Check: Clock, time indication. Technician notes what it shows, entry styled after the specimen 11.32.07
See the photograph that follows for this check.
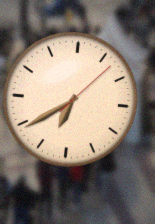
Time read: 6.39.07
